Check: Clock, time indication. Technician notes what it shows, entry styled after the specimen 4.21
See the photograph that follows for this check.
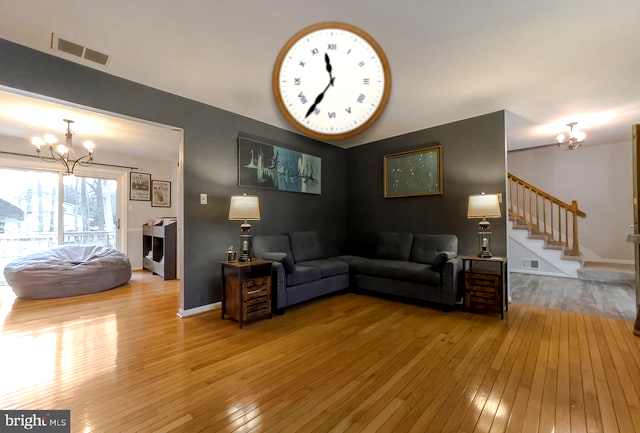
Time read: 11.36
